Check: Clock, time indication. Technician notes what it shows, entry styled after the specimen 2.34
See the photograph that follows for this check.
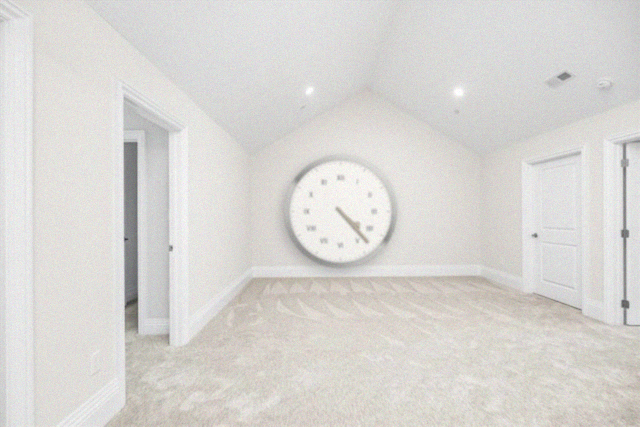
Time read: 4.23
